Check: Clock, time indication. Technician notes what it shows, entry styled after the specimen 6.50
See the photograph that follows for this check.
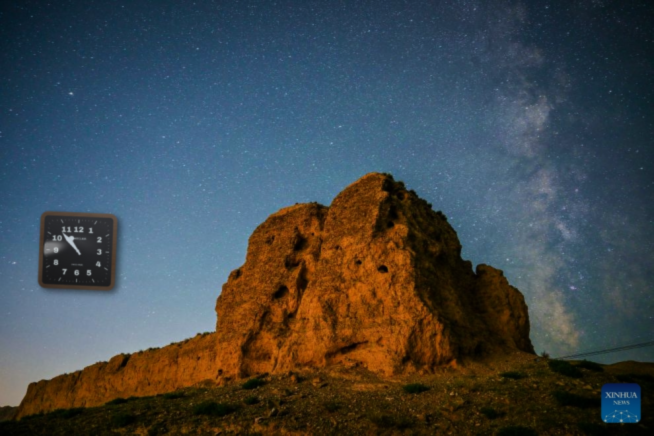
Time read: 10.53
